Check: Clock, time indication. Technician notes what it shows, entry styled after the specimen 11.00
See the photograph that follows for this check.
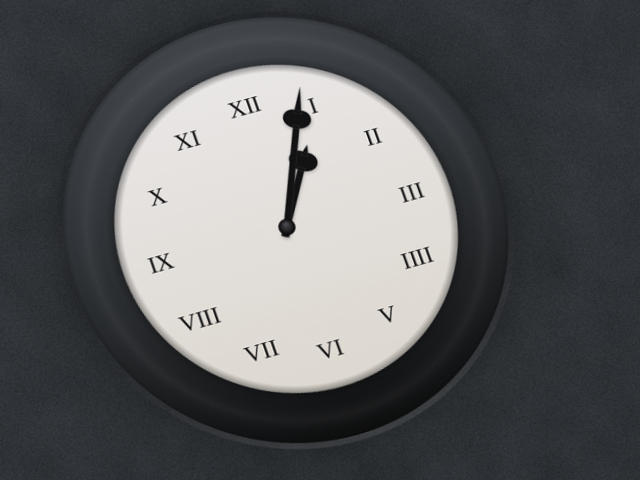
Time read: 1.04
